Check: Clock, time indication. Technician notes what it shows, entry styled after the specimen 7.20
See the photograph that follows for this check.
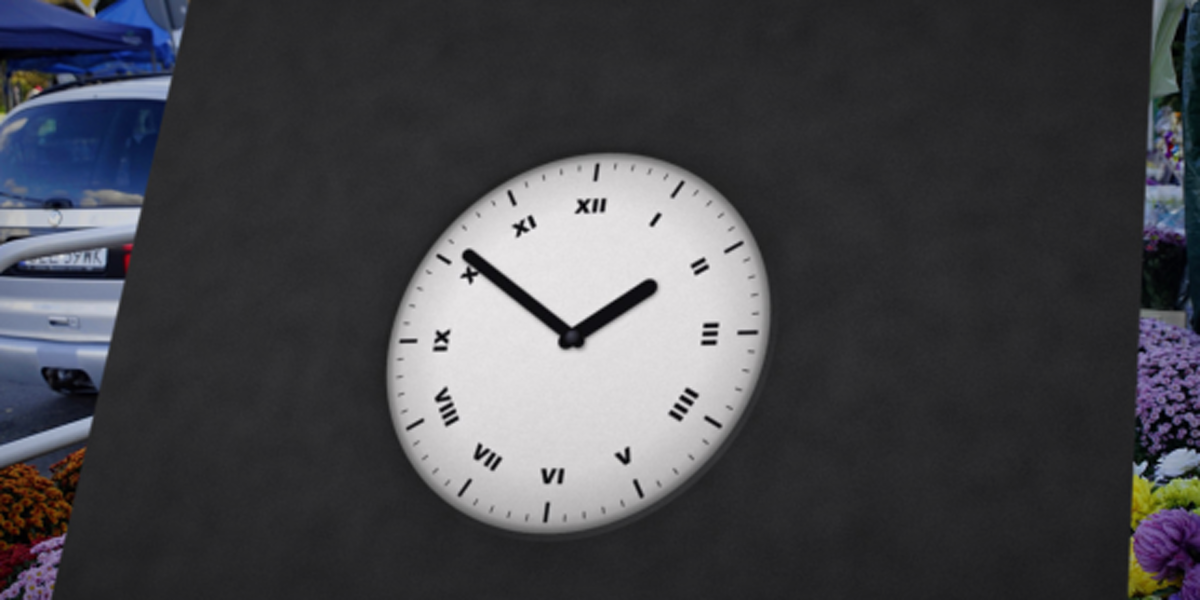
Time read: 1.51
